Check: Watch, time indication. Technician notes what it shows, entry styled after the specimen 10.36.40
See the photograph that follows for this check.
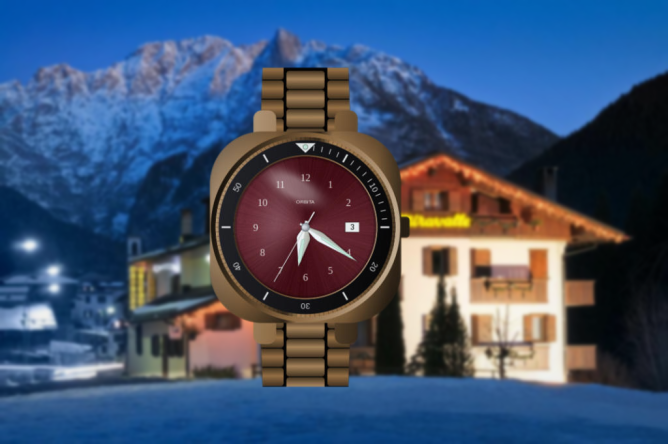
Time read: 6.20.35
